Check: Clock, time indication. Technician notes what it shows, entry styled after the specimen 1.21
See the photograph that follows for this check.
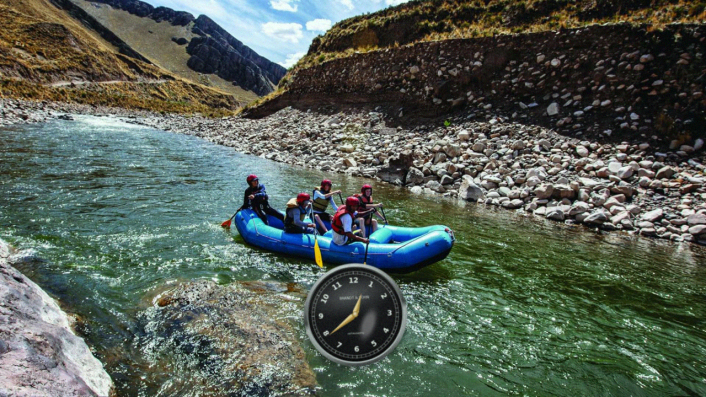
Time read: 12.39
